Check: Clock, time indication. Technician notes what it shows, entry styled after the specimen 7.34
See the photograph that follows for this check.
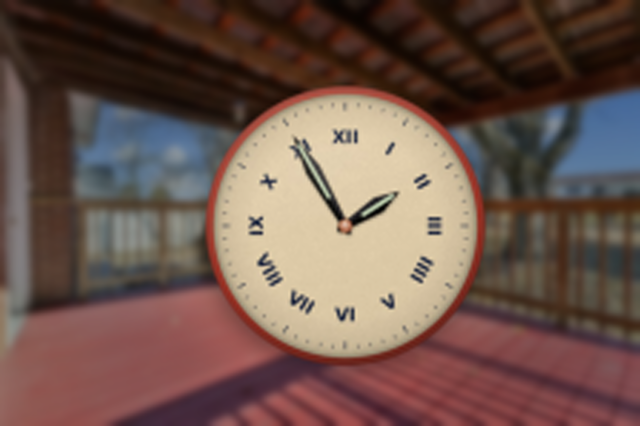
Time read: 1.55
